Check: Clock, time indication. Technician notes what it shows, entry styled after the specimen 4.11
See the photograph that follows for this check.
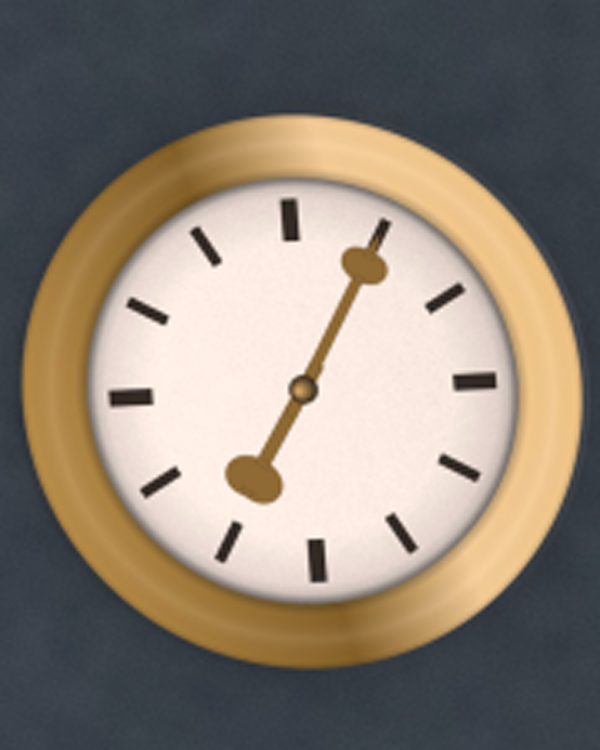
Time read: 7.05
